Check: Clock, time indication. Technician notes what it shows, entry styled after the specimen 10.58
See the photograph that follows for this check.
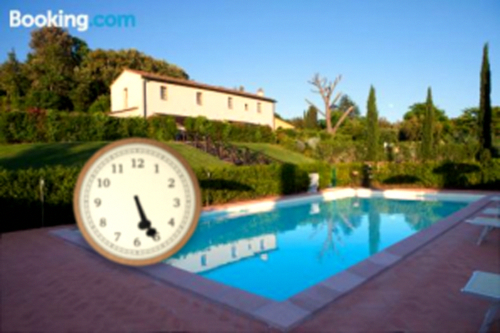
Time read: 5.26
